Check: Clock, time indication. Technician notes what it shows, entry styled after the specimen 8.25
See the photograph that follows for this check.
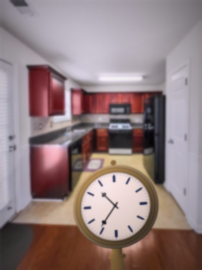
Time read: 10.36
